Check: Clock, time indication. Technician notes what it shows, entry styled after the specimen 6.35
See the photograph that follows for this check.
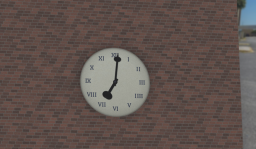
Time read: 7.01
